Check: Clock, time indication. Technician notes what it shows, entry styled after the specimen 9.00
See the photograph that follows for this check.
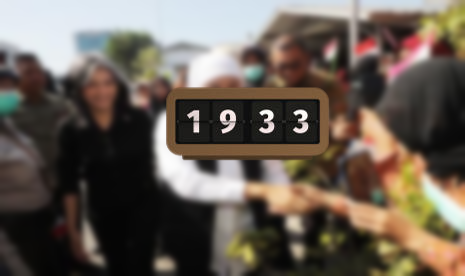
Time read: 19.33
